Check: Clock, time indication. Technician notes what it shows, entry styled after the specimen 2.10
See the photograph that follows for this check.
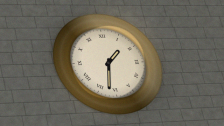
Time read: 1.32
